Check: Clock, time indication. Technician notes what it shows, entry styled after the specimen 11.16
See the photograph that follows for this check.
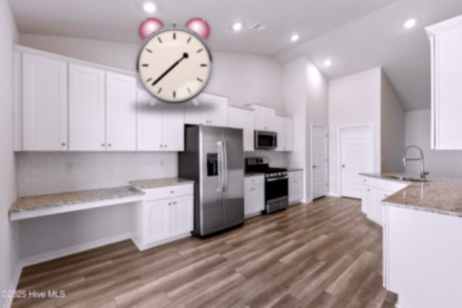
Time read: 1.38
